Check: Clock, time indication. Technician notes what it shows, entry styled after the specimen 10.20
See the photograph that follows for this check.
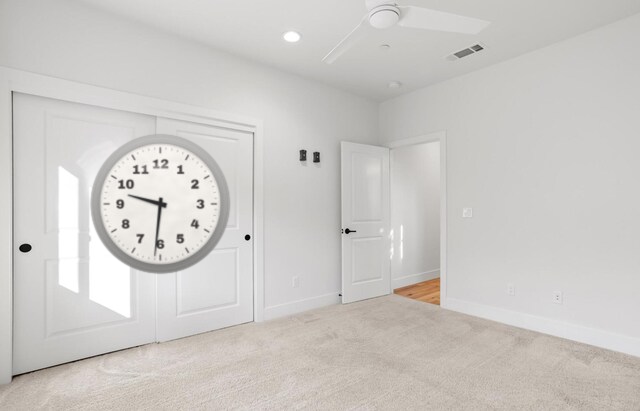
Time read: 9.31
